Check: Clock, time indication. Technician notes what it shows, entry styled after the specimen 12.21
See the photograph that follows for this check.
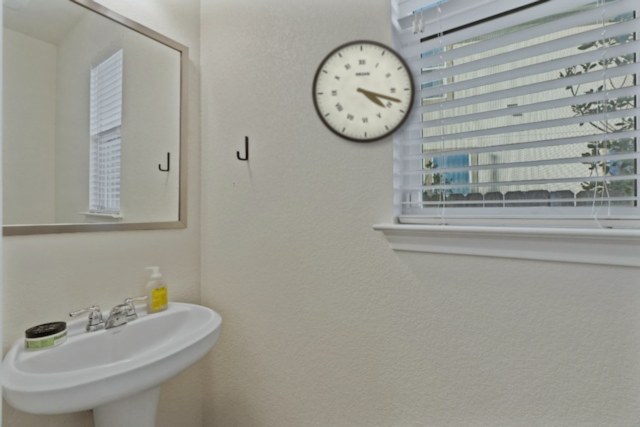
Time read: 4.18
